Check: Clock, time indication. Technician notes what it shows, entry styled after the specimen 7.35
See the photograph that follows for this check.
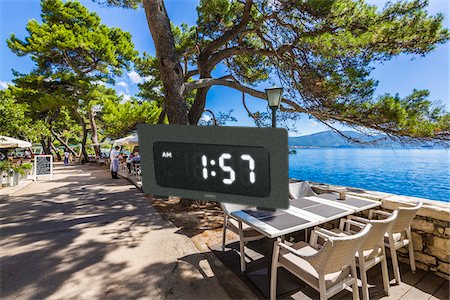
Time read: 1.57
